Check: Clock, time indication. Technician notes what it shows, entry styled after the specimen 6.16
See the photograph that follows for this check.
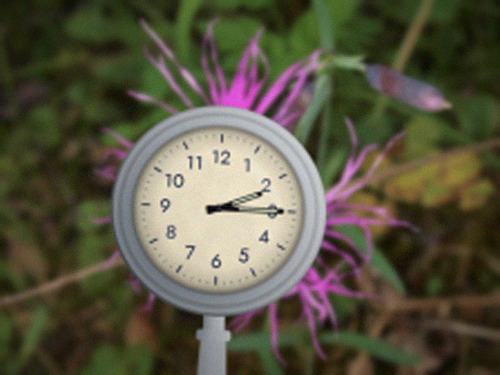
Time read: 2.15
